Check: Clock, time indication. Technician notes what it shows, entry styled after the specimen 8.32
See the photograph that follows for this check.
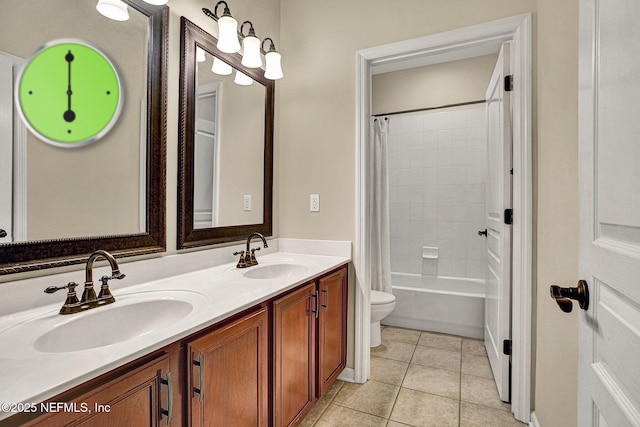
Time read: 6.00
